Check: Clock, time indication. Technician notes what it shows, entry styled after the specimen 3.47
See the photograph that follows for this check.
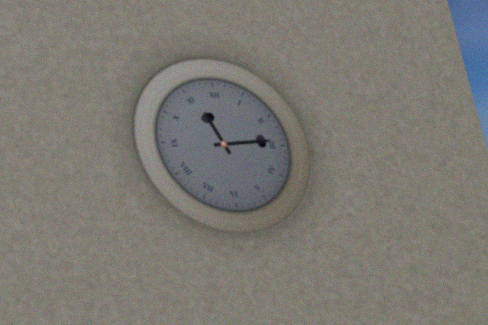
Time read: 11.14
